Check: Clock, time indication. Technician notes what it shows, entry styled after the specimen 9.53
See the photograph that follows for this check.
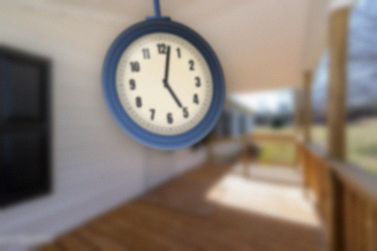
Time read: 5.02
